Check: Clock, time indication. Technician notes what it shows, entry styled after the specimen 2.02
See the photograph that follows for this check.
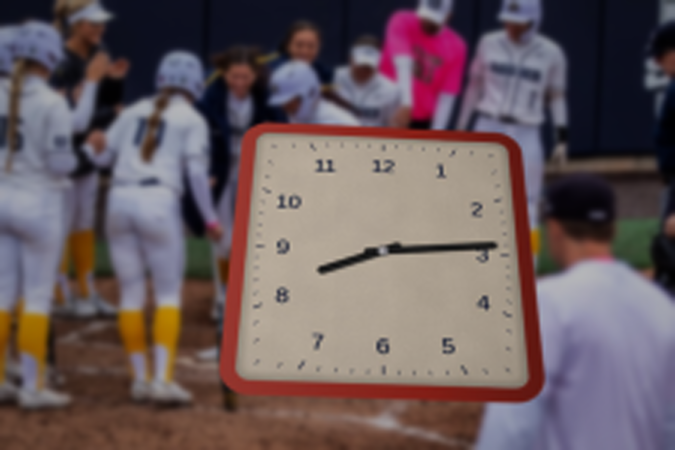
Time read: 8.14
